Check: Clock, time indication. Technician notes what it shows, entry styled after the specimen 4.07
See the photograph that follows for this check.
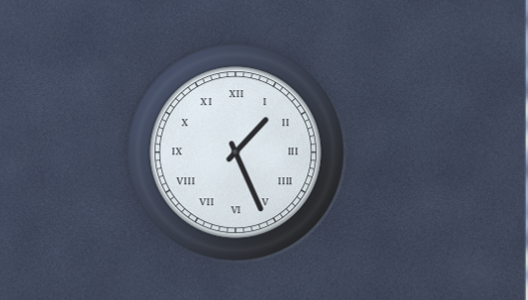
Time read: 1.26
